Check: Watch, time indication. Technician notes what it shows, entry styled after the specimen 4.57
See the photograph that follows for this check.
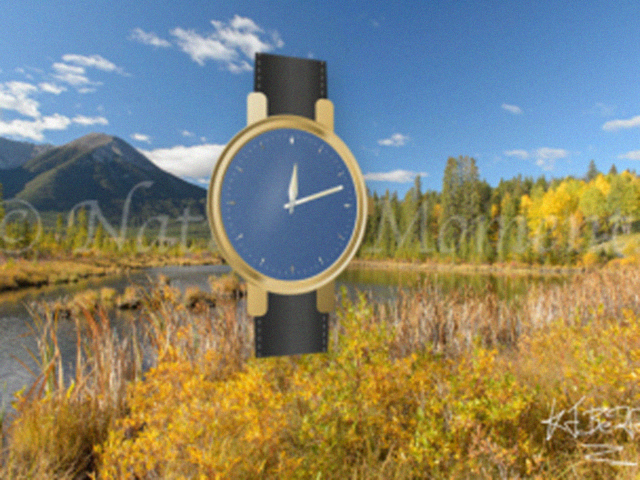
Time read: 12.12
